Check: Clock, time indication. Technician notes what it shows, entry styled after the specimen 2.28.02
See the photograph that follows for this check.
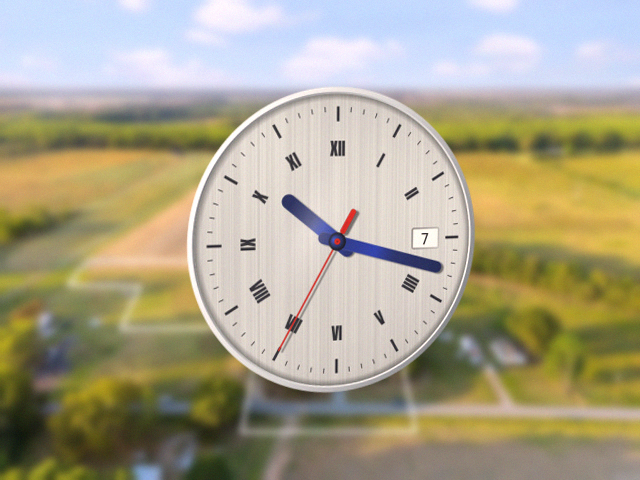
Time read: 10.17.35
